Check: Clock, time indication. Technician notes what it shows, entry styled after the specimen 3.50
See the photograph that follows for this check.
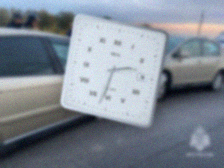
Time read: 2.32
